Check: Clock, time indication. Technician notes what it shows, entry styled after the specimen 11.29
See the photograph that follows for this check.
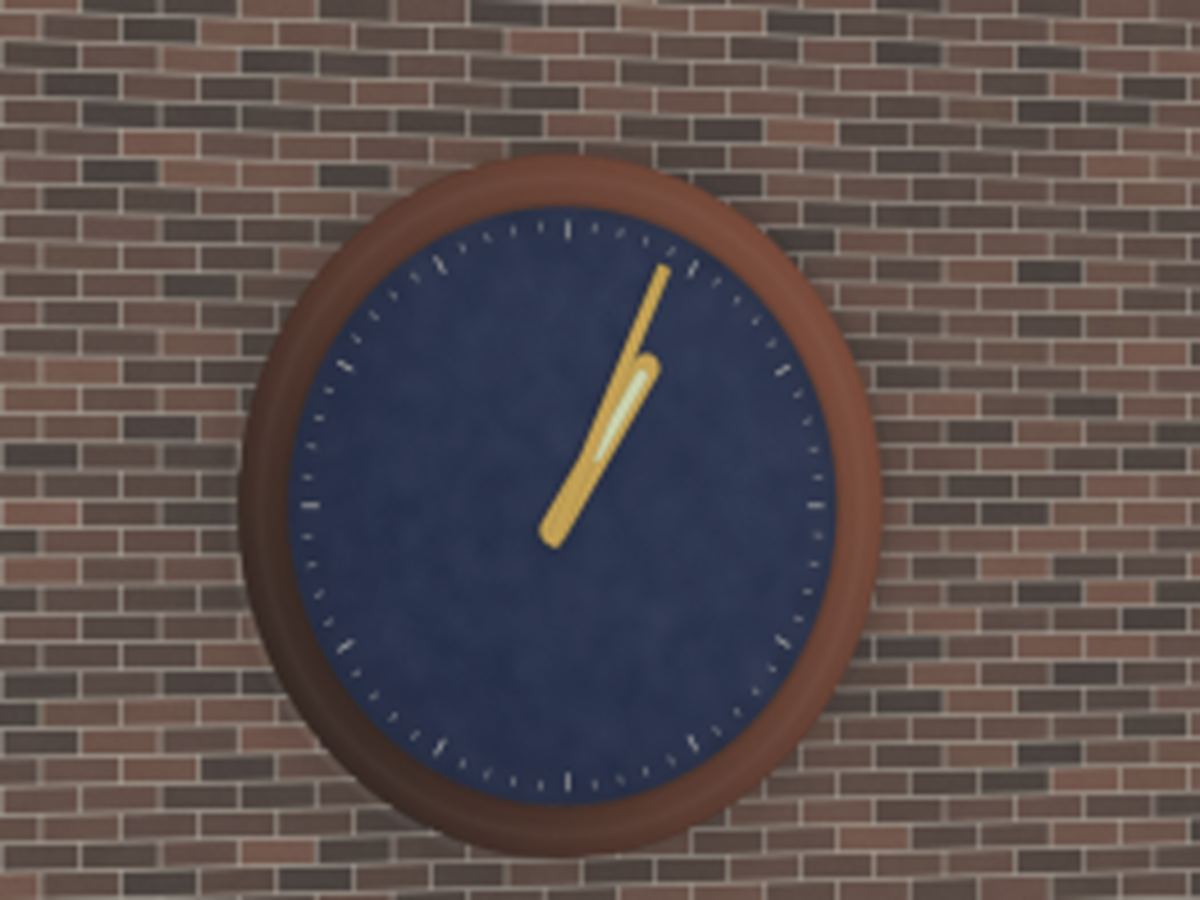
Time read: 1.04
